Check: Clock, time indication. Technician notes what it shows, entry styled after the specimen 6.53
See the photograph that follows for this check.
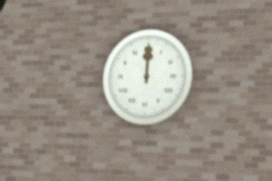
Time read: 12.00
